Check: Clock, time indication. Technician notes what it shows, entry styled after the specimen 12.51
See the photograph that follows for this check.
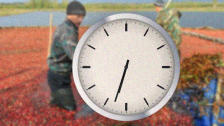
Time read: 6.33
